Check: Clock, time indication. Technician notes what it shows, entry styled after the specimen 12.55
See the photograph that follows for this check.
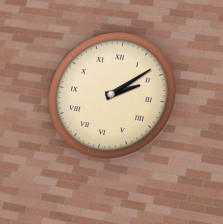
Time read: 2.08
